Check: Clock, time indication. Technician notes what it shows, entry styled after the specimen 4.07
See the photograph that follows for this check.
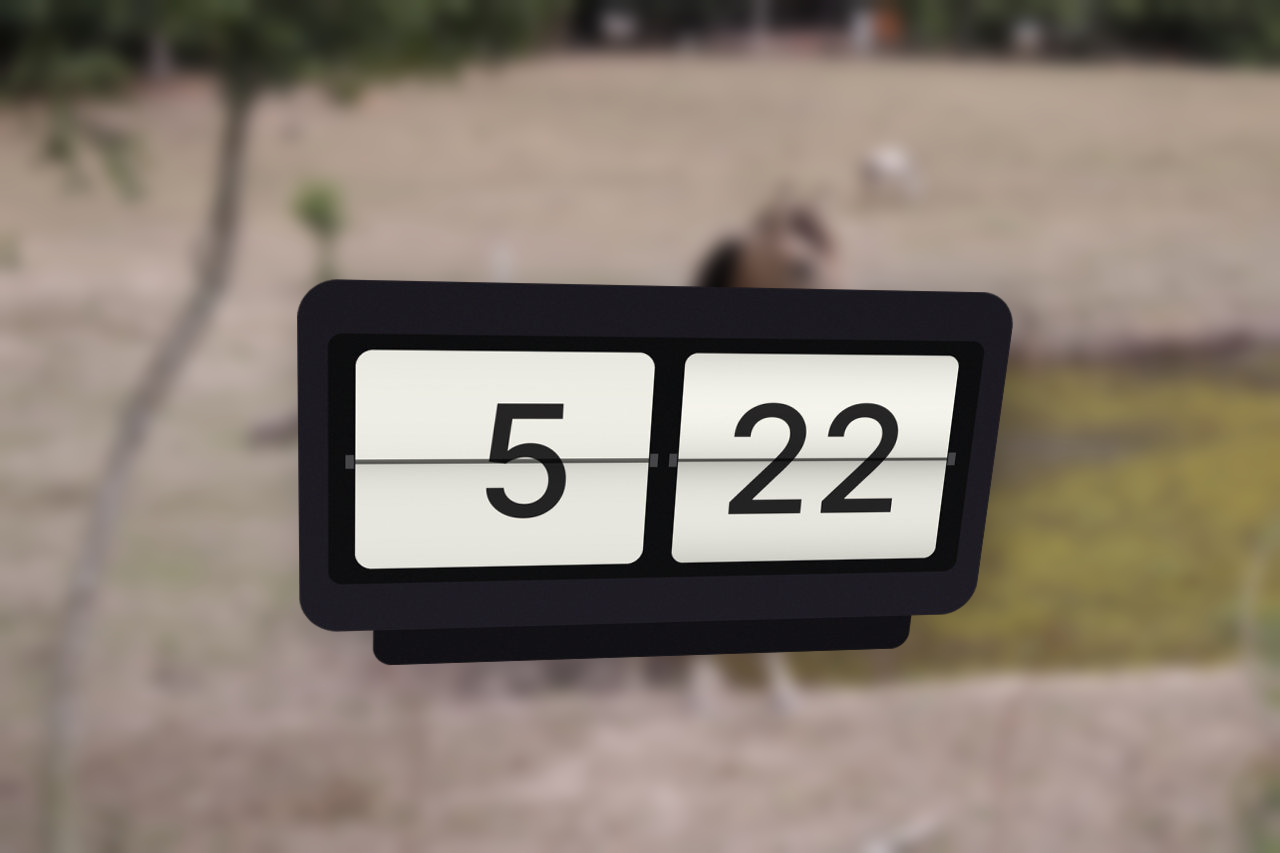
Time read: 5.22
